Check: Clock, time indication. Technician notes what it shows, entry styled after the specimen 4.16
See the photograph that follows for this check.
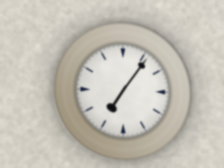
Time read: 7.06
